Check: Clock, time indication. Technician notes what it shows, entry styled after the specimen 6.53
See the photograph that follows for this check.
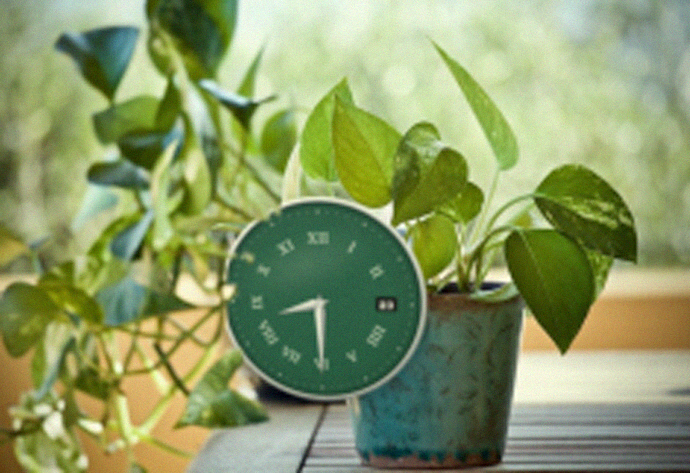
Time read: 8.30
